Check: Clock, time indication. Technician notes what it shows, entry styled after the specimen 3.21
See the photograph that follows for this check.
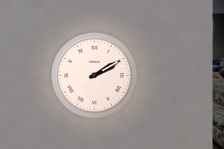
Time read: 2.10
